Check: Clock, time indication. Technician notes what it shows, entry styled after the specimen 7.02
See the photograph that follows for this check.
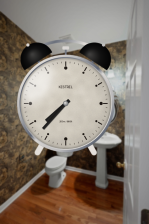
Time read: 7.37
